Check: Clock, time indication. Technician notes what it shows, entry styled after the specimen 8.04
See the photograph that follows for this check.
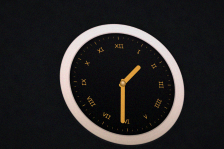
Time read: 1.31
